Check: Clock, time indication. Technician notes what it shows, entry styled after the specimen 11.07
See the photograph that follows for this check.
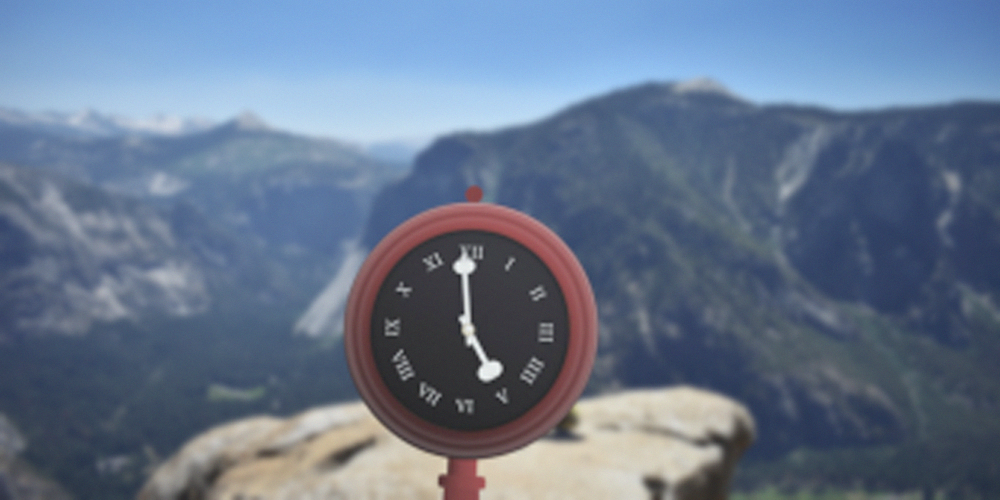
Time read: 4.59
